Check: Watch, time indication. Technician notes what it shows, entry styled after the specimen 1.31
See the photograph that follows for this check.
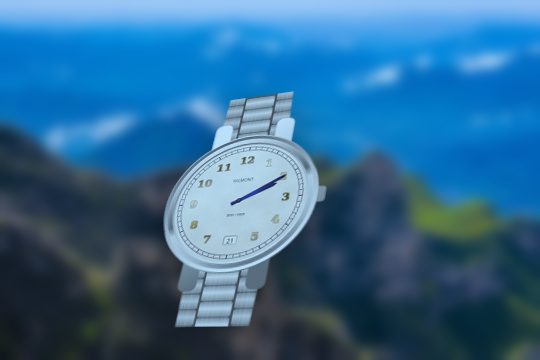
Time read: 2.10
